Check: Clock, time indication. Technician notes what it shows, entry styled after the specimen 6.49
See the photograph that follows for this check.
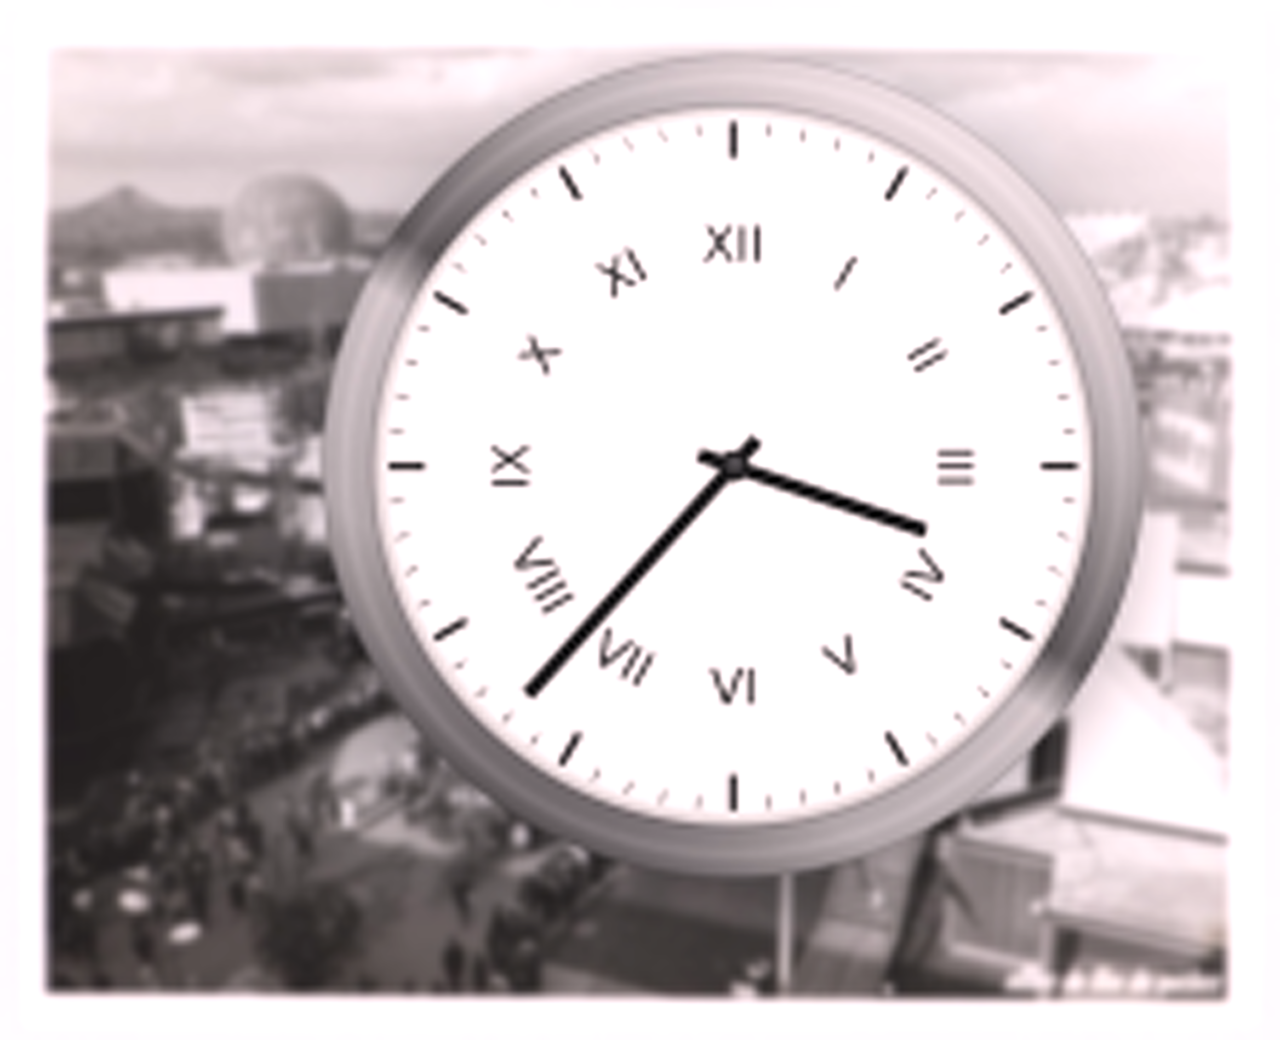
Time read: 3.37
